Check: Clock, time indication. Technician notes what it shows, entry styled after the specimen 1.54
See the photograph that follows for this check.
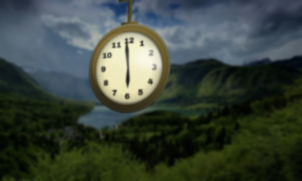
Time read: 5.59
